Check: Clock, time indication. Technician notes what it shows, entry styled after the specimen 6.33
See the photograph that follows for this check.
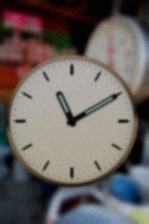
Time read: 11.10
